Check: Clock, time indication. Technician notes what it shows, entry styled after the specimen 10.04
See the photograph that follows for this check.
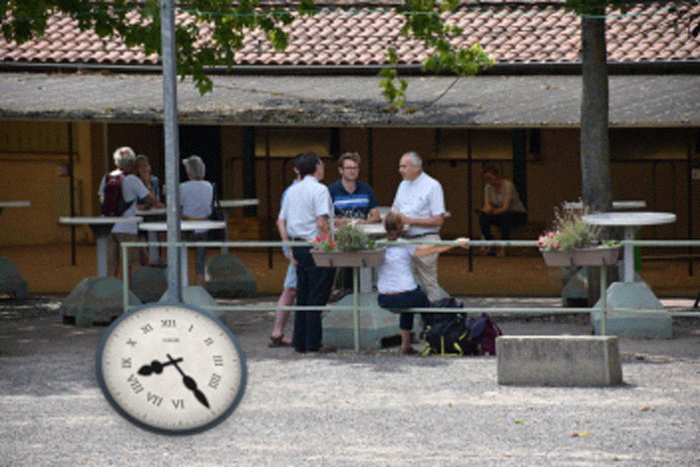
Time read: 8.25
